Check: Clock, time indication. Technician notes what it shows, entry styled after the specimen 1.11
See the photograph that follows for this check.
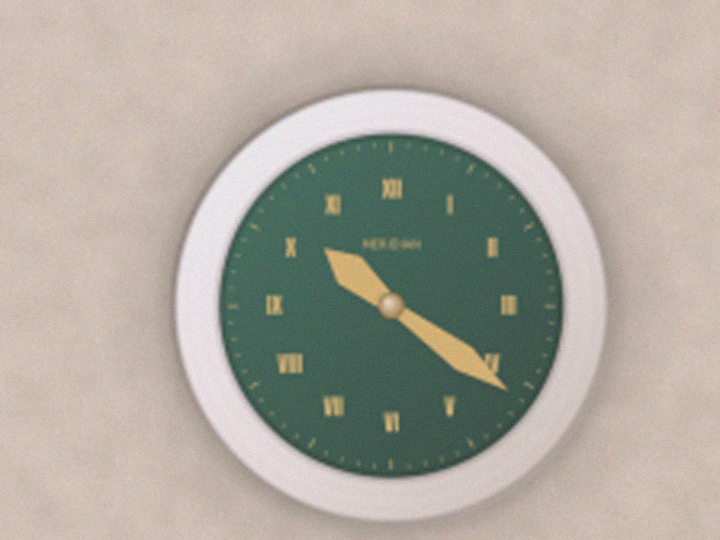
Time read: 10.21
